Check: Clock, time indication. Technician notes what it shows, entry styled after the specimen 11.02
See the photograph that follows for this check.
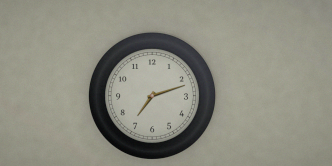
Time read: 7.12
